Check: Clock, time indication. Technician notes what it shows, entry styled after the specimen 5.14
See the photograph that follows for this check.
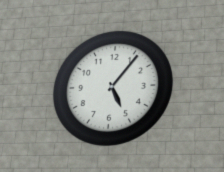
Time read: 5.06
